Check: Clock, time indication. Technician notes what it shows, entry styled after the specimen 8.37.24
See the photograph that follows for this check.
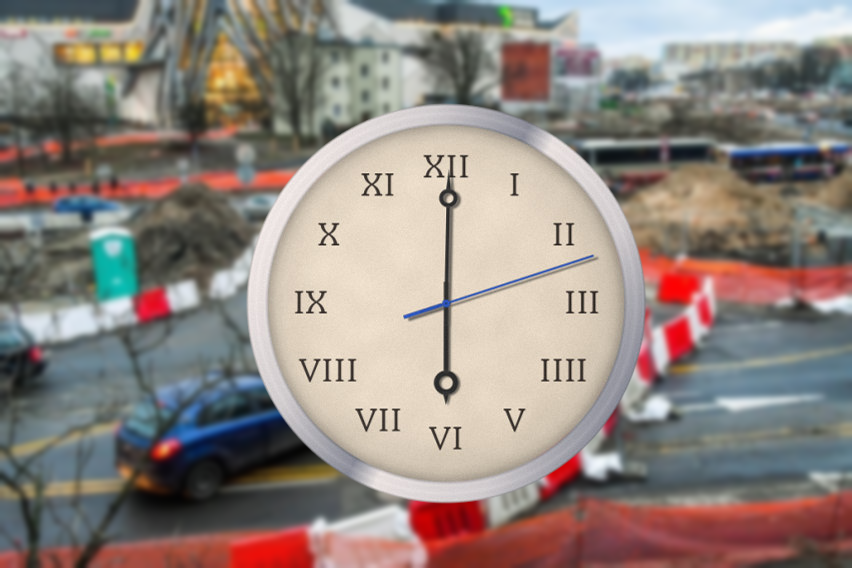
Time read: 6.00.12
